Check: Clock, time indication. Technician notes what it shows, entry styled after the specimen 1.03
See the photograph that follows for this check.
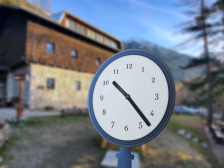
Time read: 10.23
